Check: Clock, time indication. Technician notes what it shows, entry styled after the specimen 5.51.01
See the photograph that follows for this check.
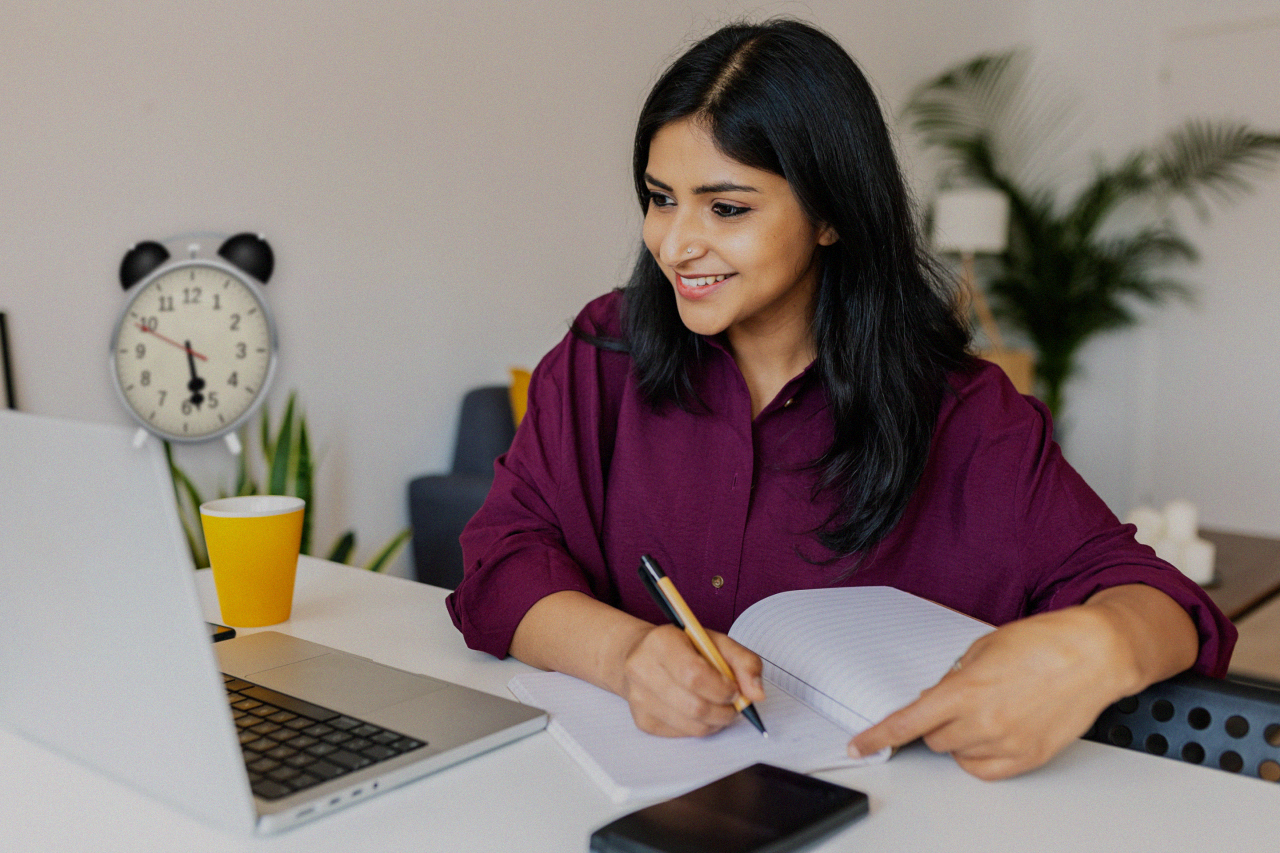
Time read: 5.27.49
